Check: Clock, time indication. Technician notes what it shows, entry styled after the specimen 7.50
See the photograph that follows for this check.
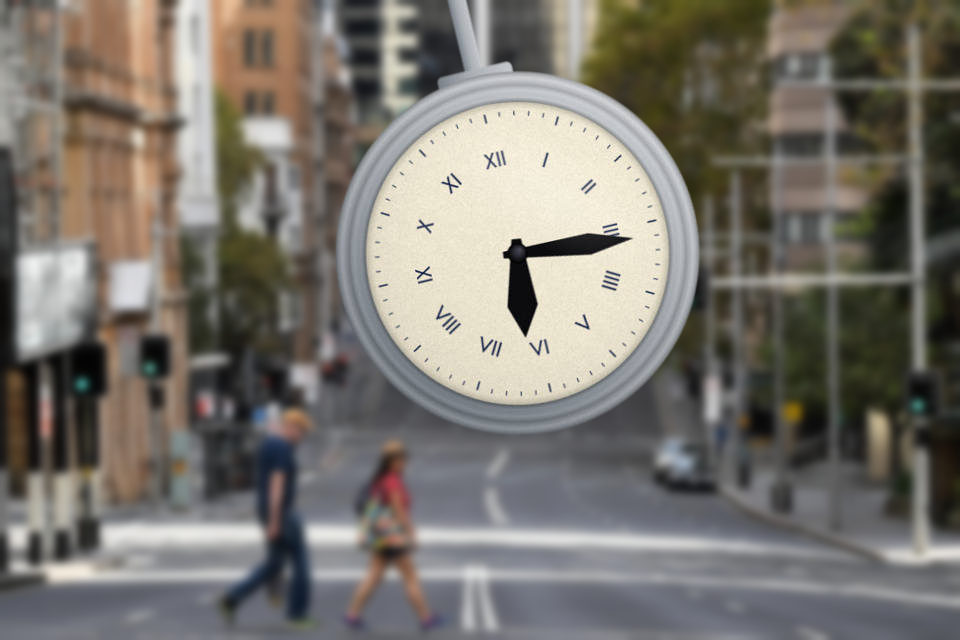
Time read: 6.16
